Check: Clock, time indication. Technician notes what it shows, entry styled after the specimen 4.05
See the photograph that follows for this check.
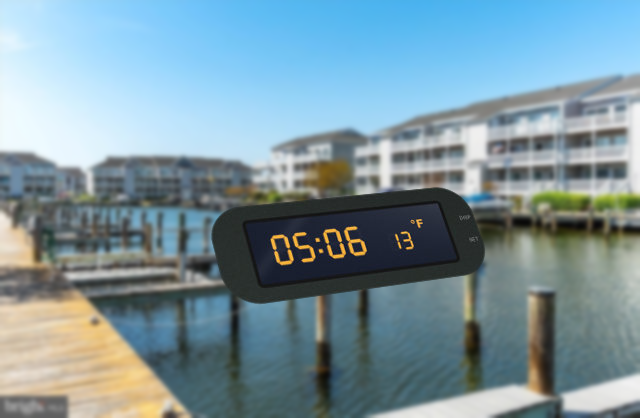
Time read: 5.06
